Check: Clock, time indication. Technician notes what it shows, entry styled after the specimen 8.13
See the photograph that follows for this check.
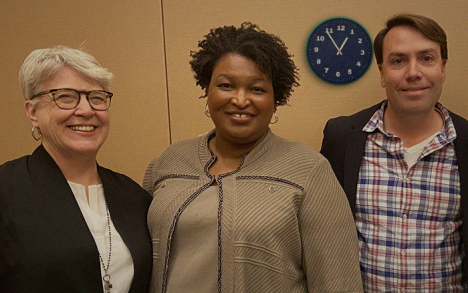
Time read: 12.54
